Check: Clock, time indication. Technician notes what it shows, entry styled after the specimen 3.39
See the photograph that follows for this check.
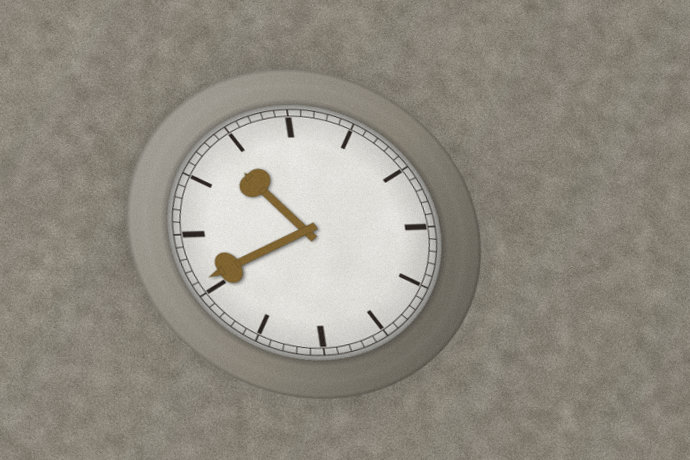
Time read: 10.41
